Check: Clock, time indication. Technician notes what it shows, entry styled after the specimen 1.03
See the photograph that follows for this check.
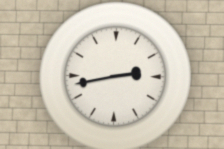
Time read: 2.43
